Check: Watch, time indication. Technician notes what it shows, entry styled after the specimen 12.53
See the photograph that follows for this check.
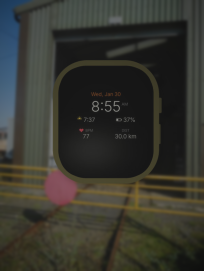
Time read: 8.55
